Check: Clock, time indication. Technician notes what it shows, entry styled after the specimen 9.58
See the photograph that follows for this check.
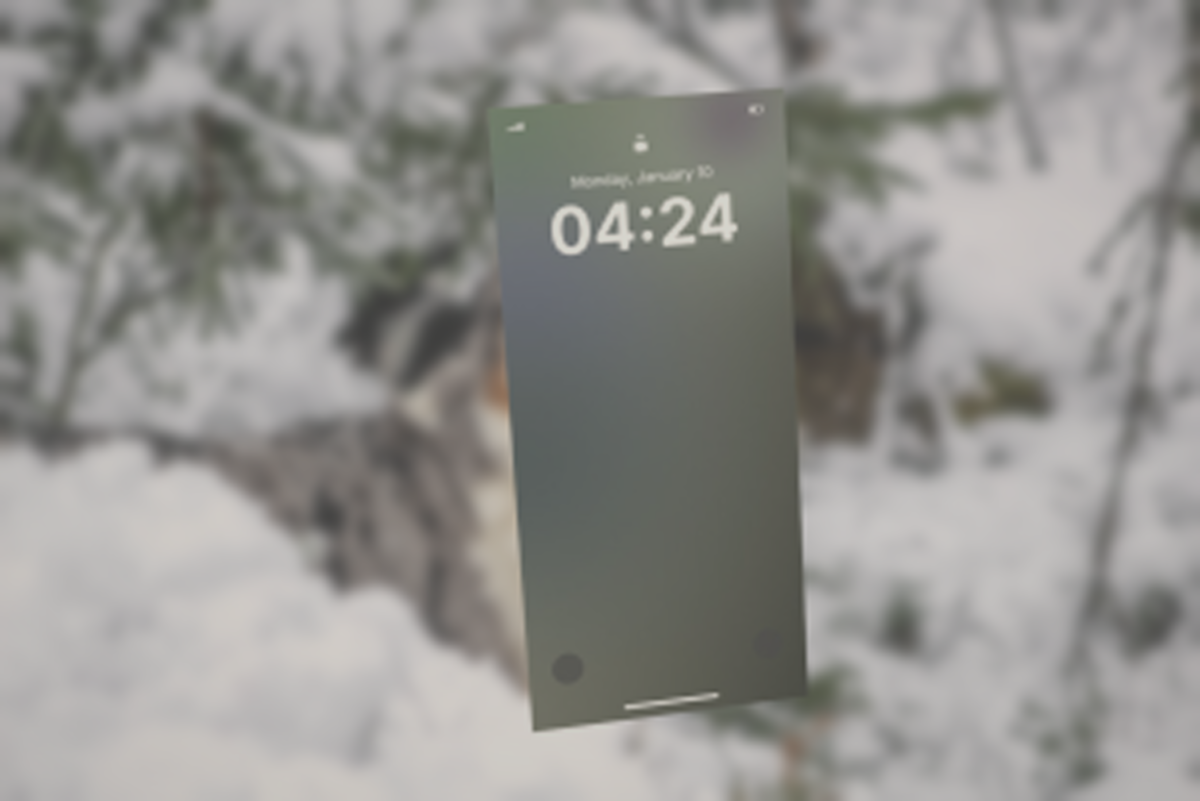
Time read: 4.24
